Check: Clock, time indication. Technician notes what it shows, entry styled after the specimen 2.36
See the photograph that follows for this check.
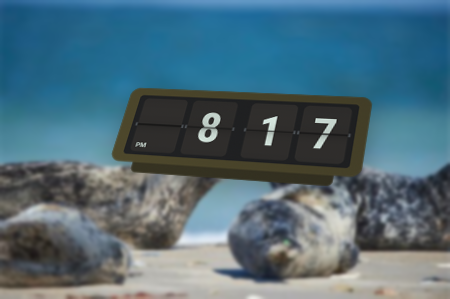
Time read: 8.17
